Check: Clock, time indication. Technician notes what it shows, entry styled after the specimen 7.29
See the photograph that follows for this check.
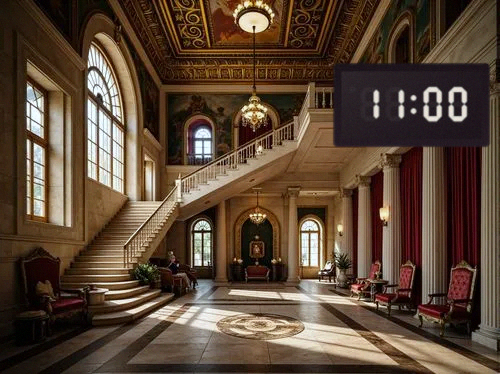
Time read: 11.00
